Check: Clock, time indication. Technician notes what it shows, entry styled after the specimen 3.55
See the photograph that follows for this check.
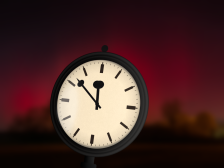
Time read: 11.52
